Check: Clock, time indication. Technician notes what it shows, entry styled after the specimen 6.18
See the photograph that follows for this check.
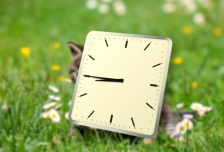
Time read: 8.45
